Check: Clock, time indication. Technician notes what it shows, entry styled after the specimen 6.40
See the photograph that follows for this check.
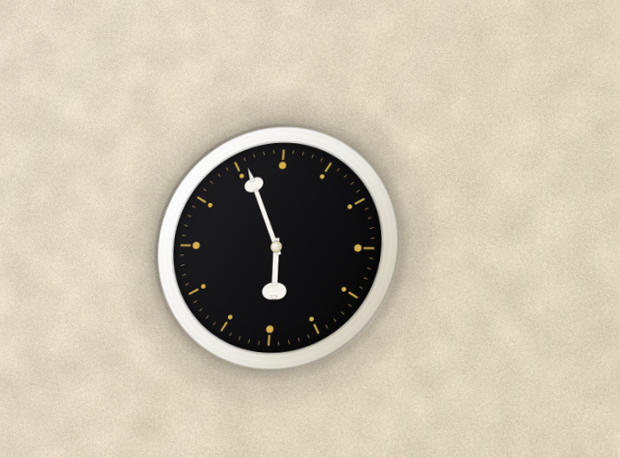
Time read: 5.56
